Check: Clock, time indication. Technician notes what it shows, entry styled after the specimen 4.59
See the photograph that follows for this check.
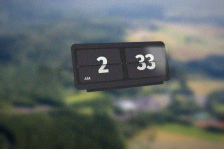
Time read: 2.33
